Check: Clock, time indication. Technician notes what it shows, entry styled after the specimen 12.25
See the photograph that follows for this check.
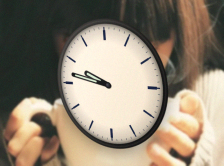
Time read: 9.47
